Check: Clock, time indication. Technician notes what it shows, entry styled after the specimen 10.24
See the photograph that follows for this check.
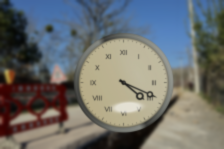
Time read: 4.19
